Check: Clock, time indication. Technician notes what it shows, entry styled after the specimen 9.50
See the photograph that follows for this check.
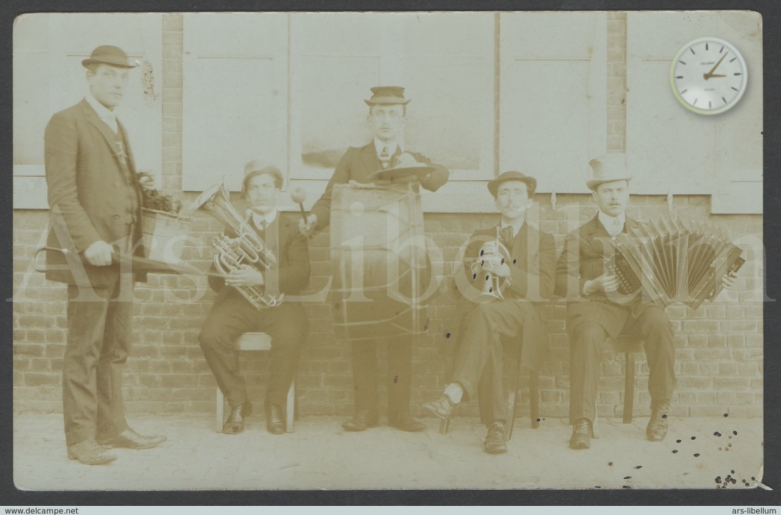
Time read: 3.07
